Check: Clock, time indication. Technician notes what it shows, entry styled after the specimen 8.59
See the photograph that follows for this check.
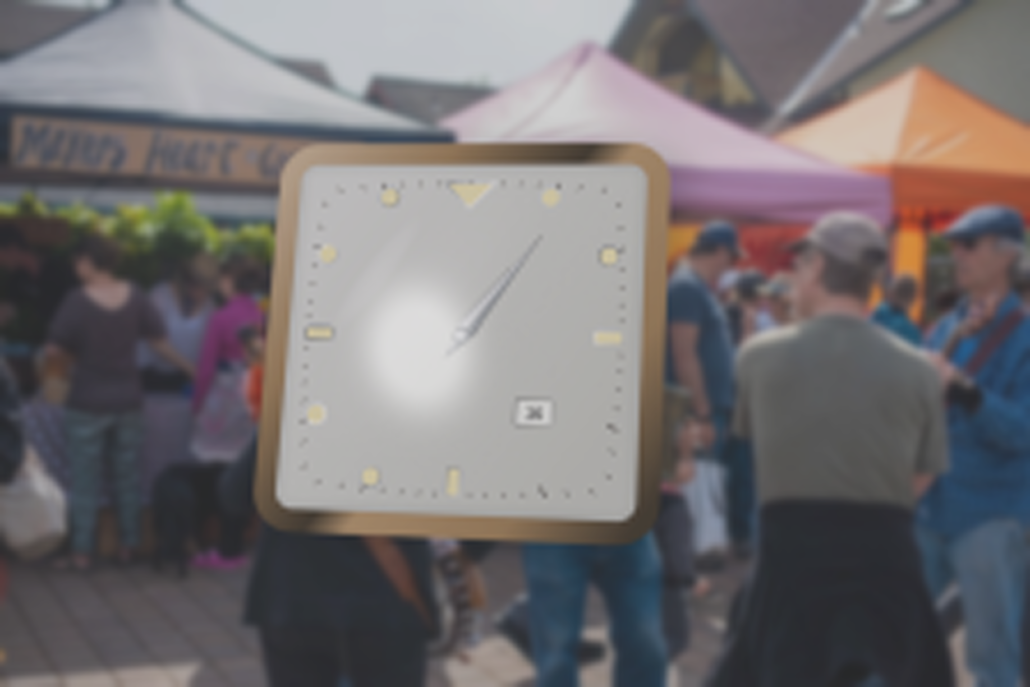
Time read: 1.06
